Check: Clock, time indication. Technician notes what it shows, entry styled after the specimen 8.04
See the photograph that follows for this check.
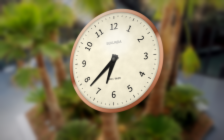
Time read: 6.38
